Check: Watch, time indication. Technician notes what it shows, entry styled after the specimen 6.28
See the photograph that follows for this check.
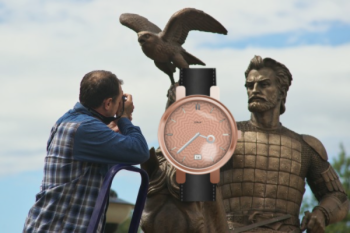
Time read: 3.38
